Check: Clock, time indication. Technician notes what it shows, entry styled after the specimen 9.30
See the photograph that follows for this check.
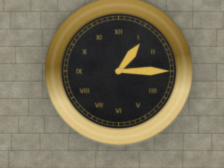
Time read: 1.15
